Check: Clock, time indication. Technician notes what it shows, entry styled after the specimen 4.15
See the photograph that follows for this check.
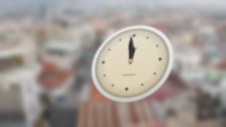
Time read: 11.59
